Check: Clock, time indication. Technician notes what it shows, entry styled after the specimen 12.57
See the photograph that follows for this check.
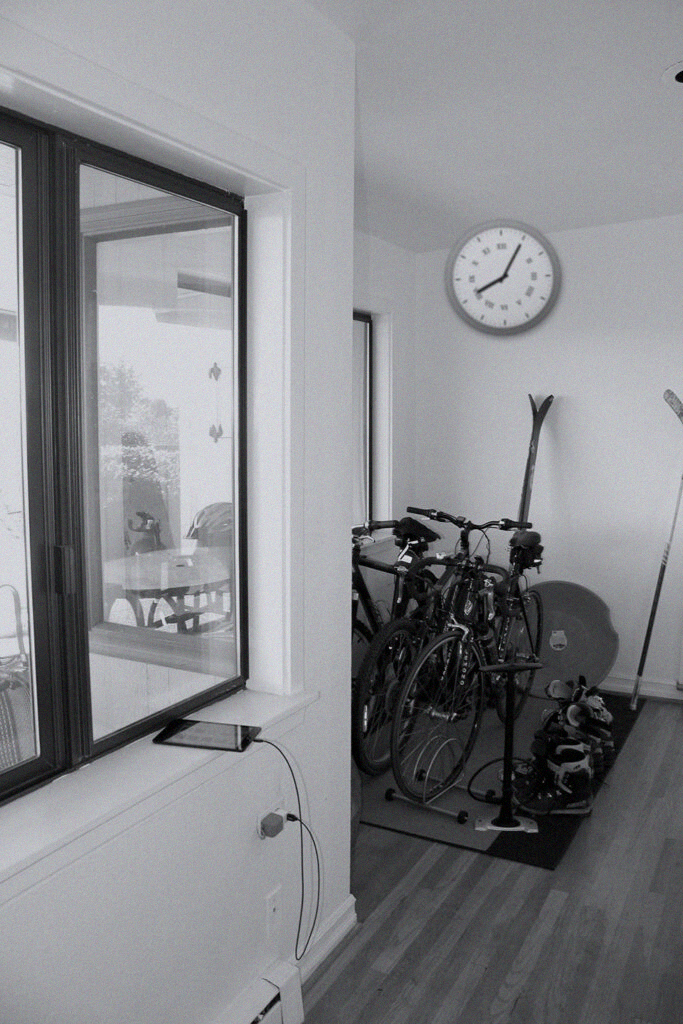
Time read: 8.05
